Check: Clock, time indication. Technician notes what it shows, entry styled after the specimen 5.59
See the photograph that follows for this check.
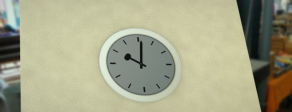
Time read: 10.01
